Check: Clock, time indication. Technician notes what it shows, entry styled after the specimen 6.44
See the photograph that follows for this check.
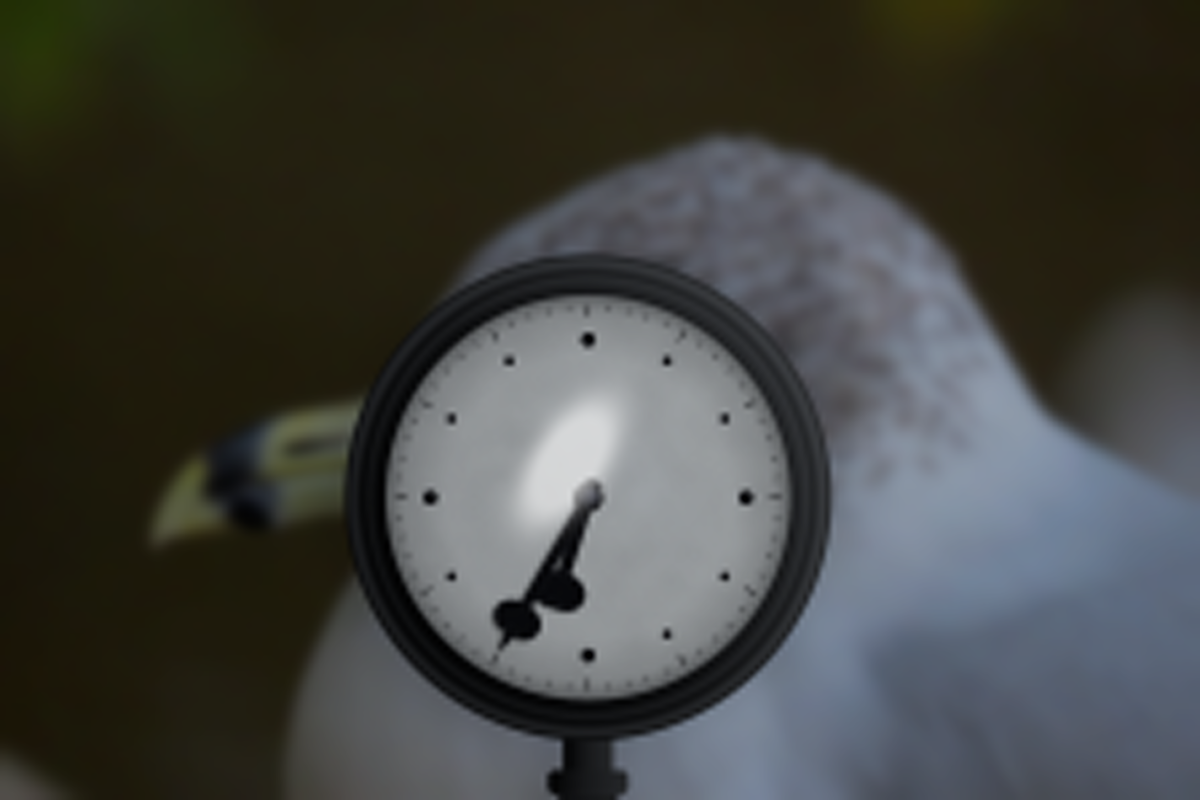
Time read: 6.35
